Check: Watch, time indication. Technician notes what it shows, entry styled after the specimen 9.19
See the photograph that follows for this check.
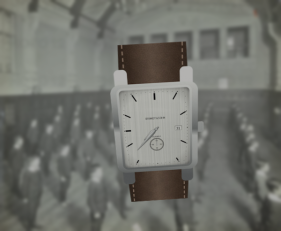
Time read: 7.37
